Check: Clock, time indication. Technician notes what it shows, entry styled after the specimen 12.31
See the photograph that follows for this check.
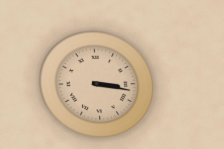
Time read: 3.17
